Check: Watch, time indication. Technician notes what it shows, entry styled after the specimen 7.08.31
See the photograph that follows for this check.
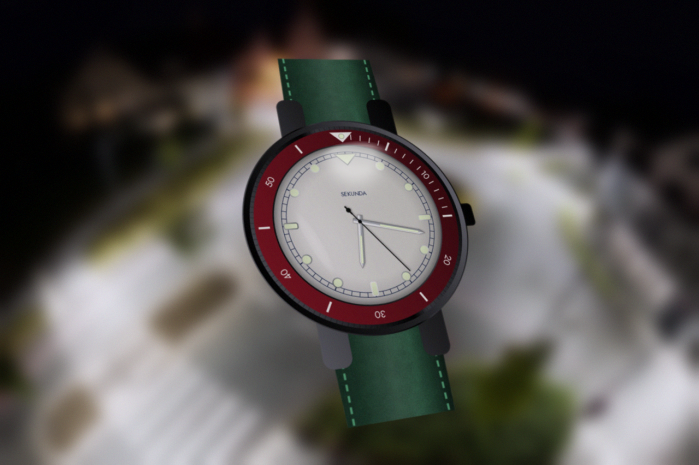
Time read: 6.17.24
